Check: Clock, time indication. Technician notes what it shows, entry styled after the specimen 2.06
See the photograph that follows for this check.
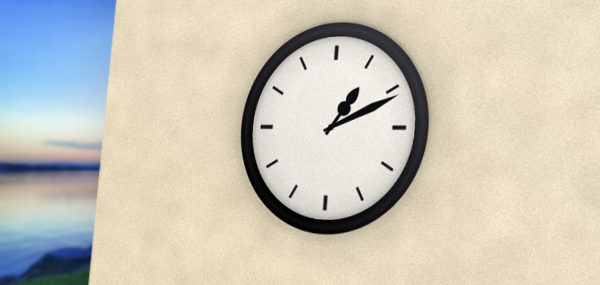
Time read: 1.11
